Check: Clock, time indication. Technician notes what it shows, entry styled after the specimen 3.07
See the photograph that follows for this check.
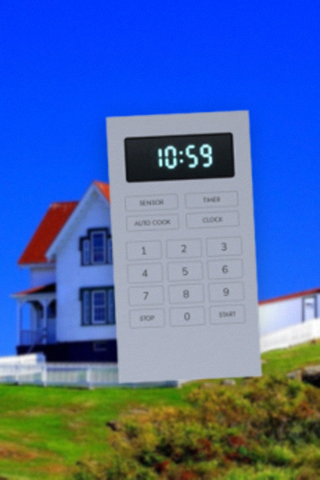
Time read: 10.59
